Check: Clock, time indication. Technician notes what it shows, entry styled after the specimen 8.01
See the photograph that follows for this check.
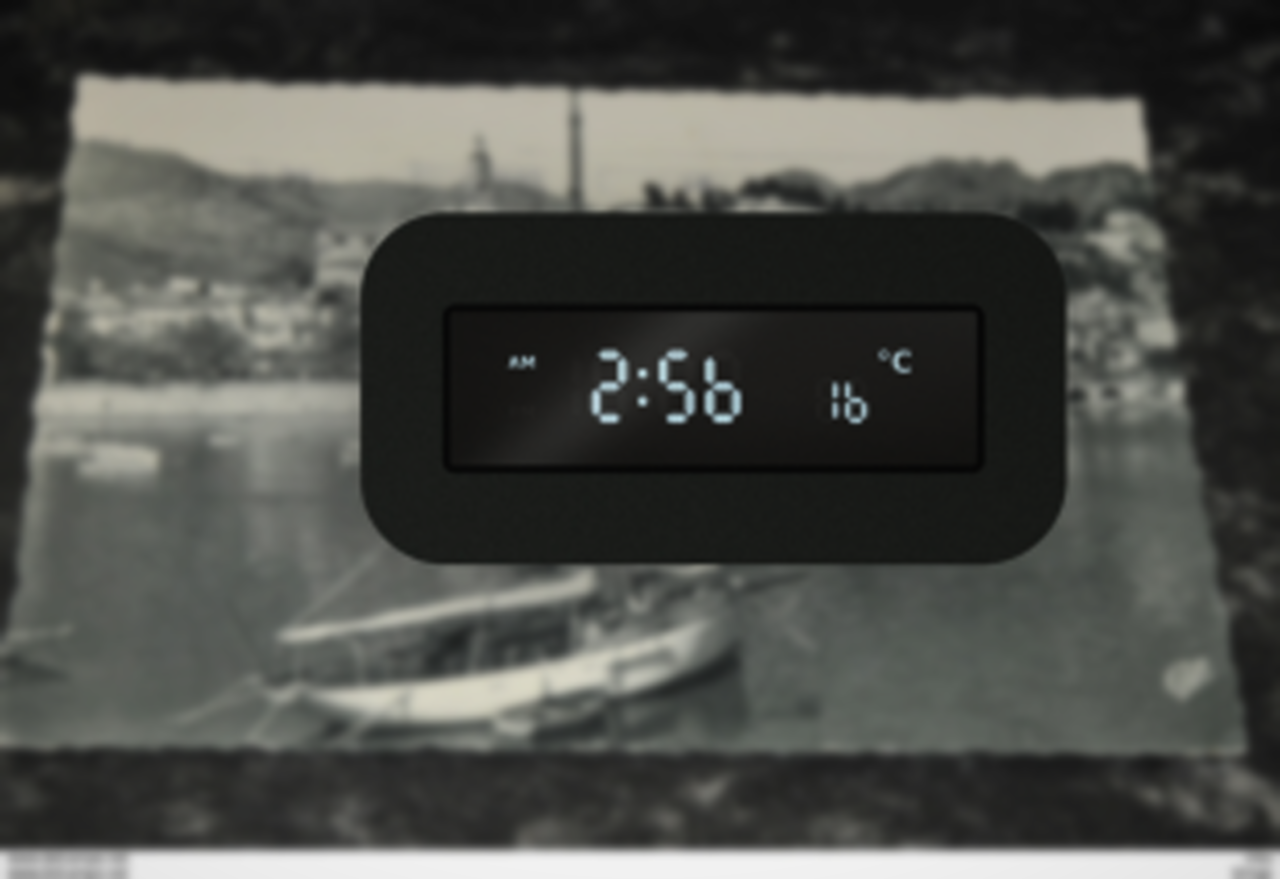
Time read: 2.56
